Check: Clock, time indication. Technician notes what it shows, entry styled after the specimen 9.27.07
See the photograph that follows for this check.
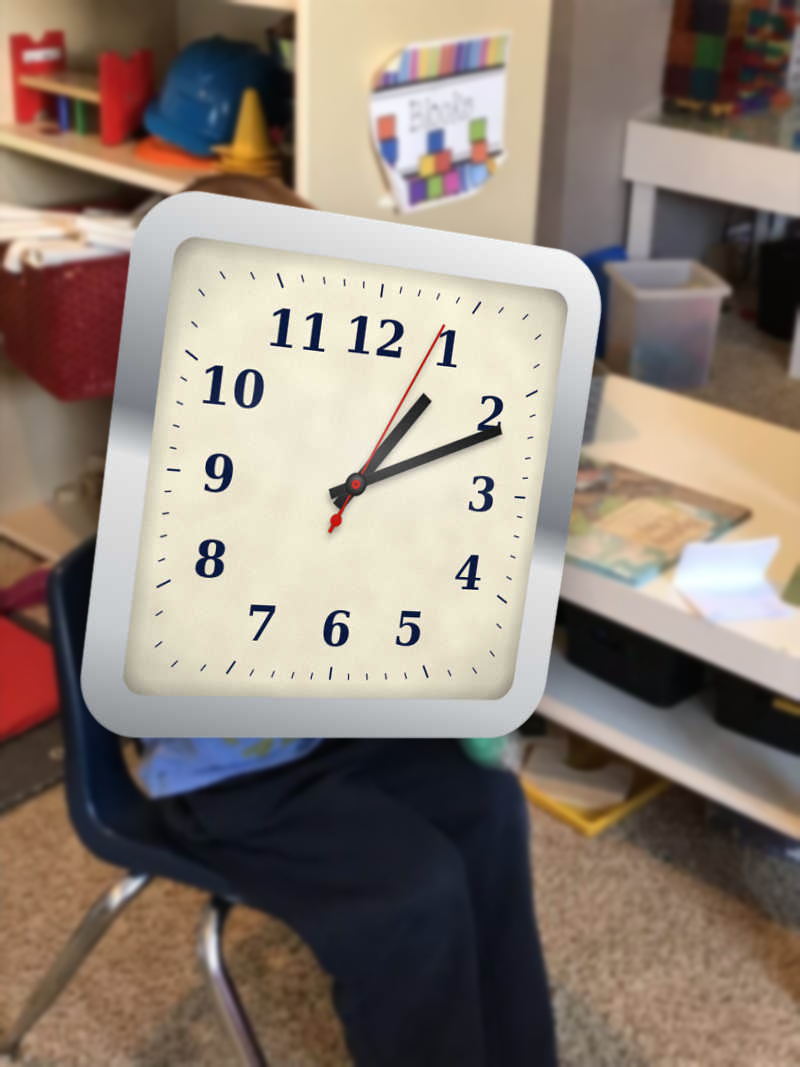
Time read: 1.11.04
